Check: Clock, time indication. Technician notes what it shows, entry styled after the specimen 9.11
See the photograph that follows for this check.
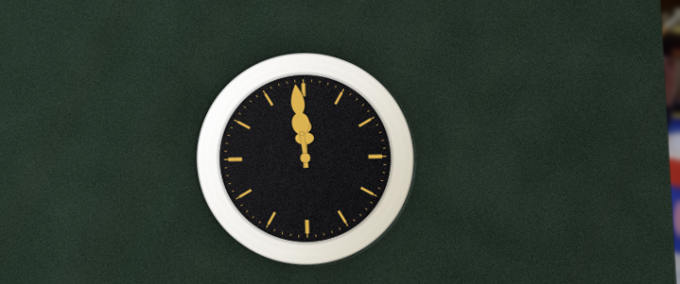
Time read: 11.59
